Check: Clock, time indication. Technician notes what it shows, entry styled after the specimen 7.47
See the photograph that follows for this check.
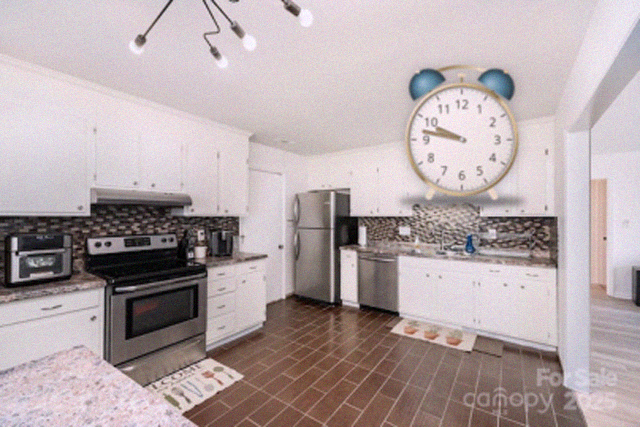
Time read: 9.47
